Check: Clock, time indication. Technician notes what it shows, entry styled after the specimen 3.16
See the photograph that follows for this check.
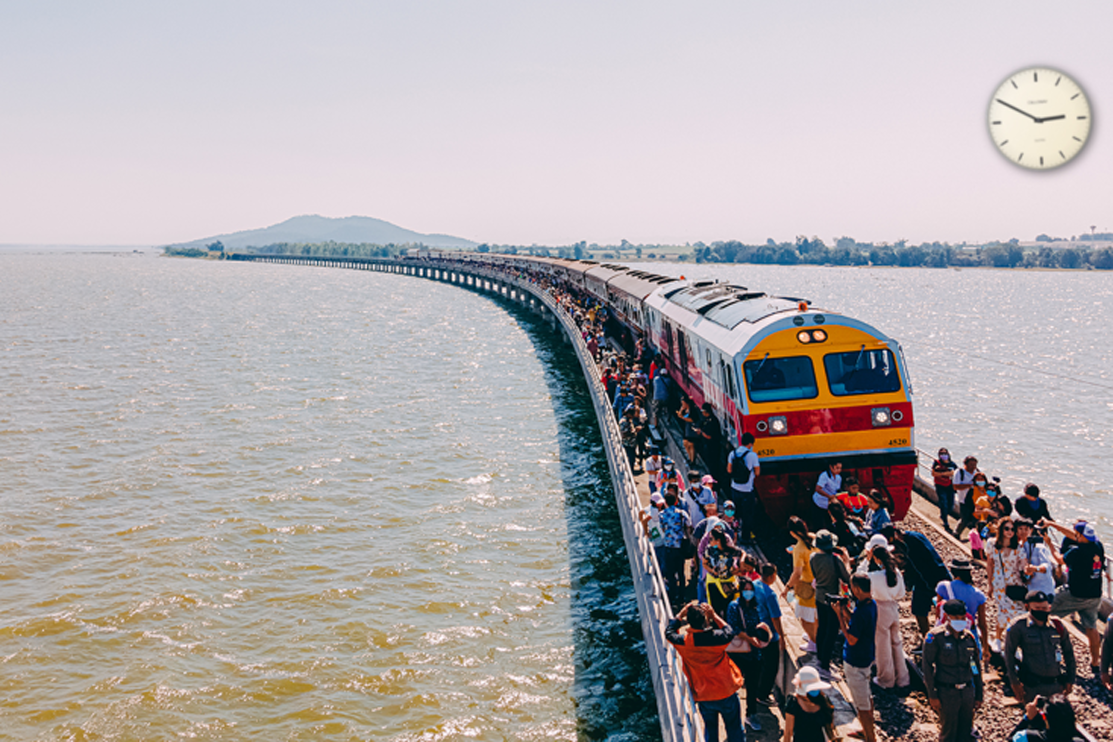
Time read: 2.50
